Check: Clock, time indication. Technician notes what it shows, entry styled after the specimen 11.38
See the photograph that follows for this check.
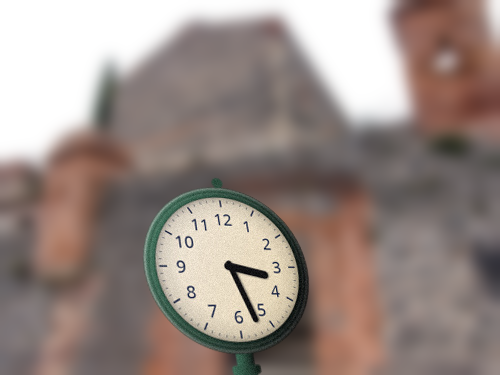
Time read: 3.27
